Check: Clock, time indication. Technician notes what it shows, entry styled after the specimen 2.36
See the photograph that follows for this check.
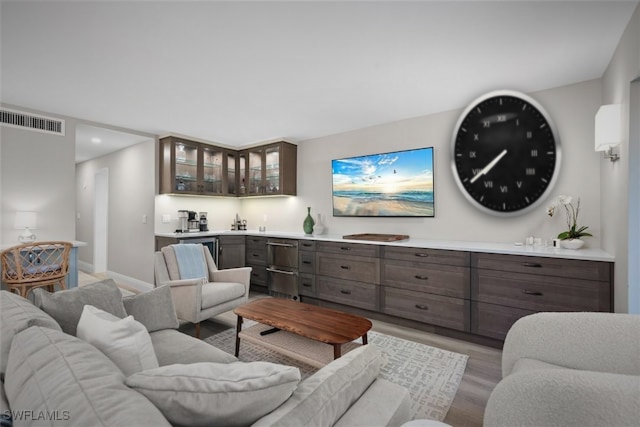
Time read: 7.39
